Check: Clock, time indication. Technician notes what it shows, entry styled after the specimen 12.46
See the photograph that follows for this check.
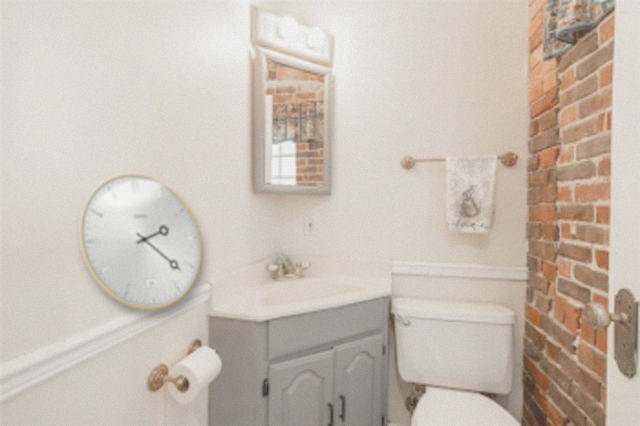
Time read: 2.22
